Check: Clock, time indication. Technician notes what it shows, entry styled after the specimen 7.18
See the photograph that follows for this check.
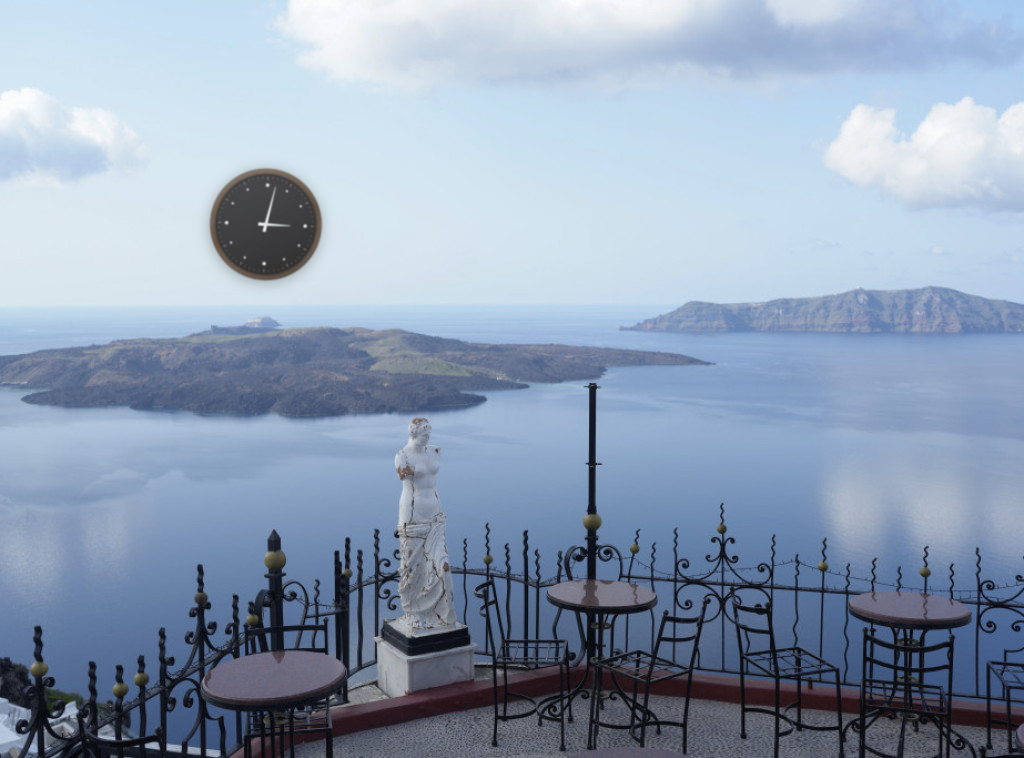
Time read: 3.02
